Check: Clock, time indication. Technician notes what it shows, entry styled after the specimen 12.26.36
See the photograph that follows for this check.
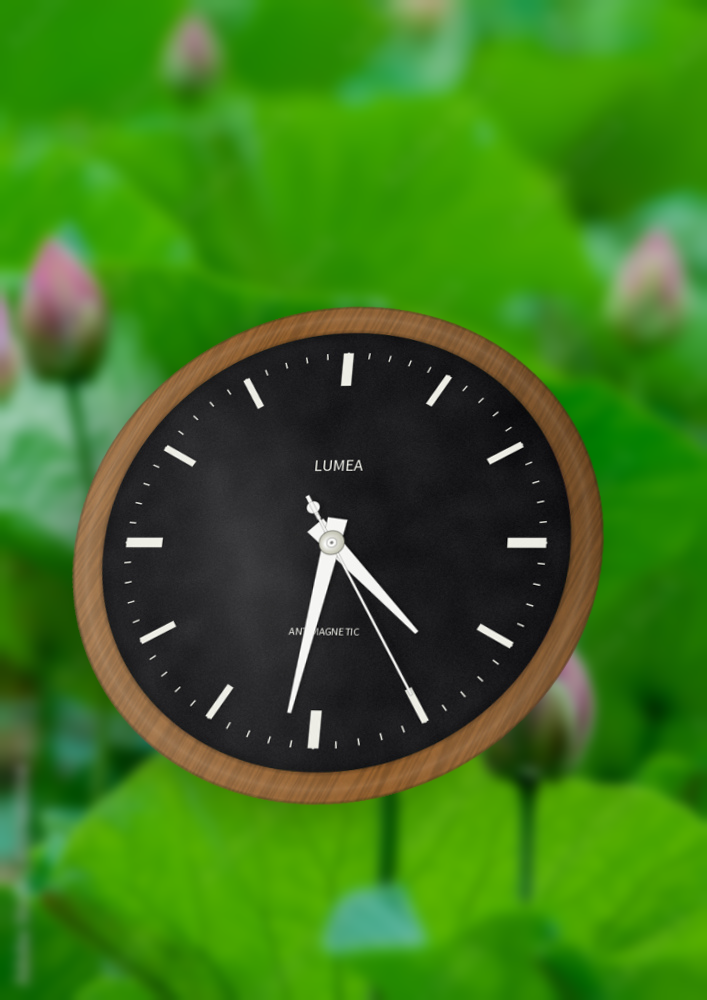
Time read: 4.31.25
